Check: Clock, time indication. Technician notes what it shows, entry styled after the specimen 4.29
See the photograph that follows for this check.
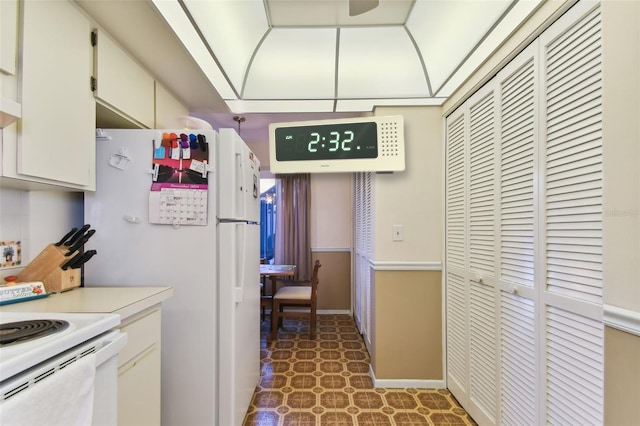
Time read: 2.32
